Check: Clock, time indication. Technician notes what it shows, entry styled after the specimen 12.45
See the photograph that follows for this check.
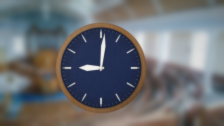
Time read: 9.01
